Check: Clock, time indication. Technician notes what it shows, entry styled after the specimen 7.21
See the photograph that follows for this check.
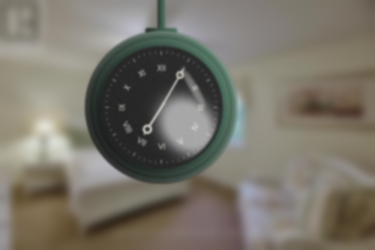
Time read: 7.05
